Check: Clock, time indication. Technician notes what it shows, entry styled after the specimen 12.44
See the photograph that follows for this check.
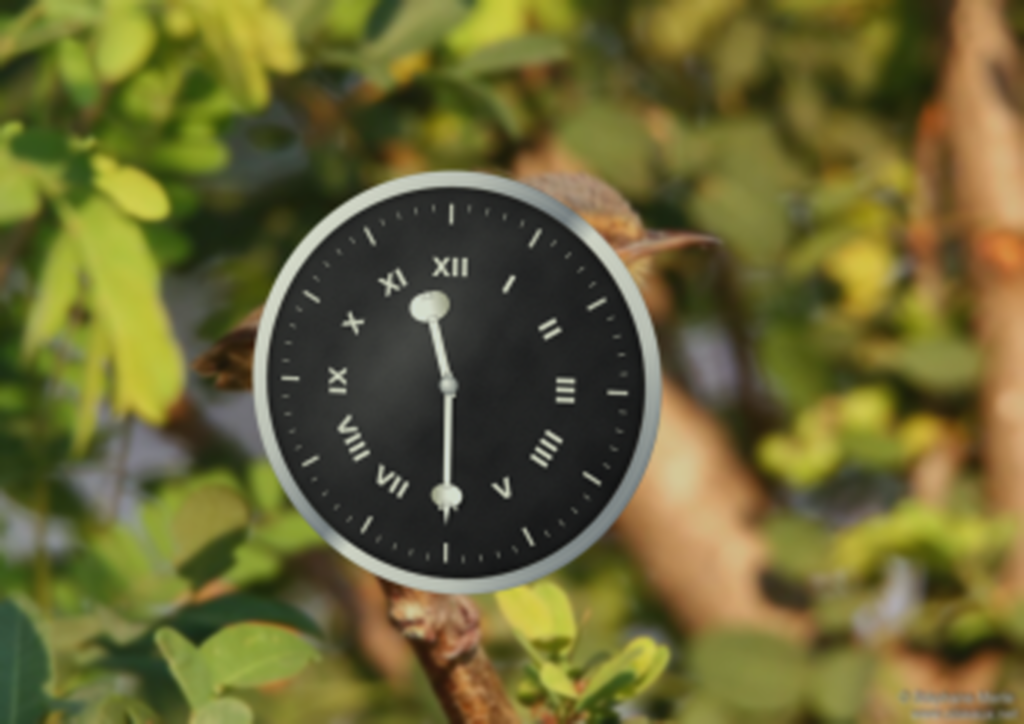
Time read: 11.30
